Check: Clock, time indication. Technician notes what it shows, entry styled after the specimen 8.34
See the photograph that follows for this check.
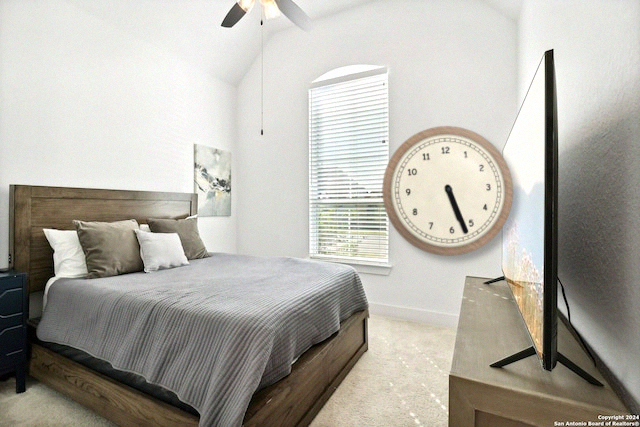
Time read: 5.27
